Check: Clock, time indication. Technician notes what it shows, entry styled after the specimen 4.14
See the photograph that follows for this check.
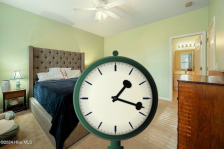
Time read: 1.18
